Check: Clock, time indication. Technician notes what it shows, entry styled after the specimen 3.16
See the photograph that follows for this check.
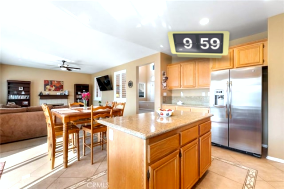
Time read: 9.59
